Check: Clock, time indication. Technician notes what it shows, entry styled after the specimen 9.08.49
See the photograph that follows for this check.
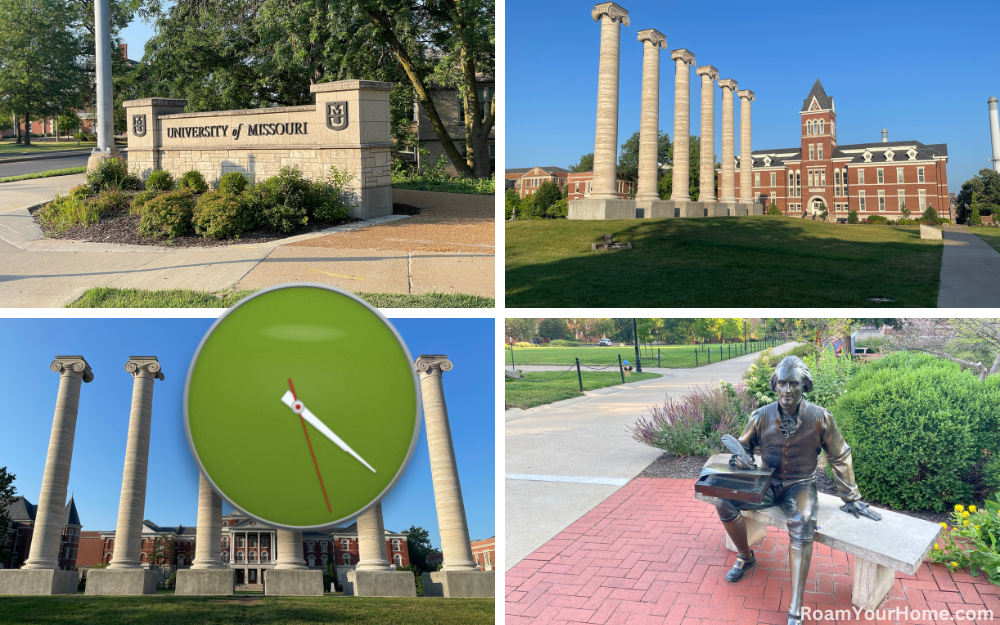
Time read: 4.21.27
